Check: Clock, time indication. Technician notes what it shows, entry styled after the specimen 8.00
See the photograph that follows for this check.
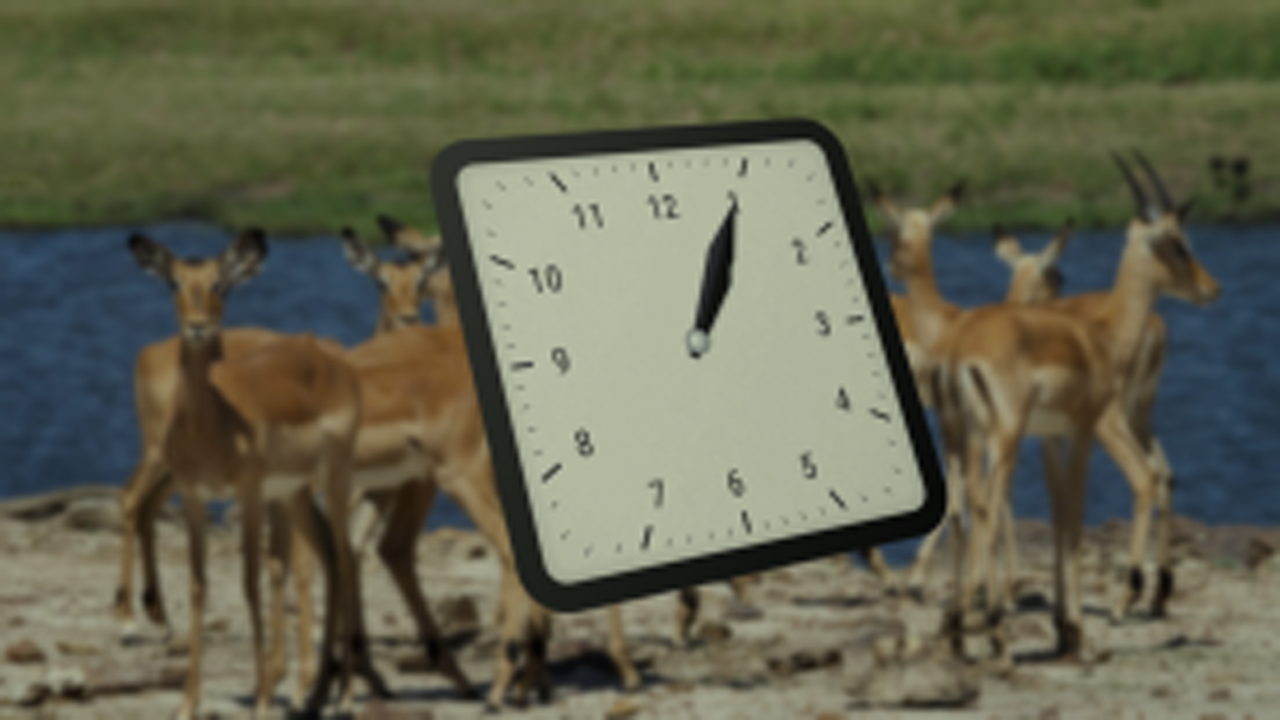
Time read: 1.05
